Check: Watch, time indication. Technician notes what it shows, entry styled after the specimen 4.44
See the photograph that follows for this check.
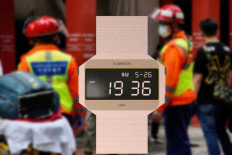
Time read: 19.36
